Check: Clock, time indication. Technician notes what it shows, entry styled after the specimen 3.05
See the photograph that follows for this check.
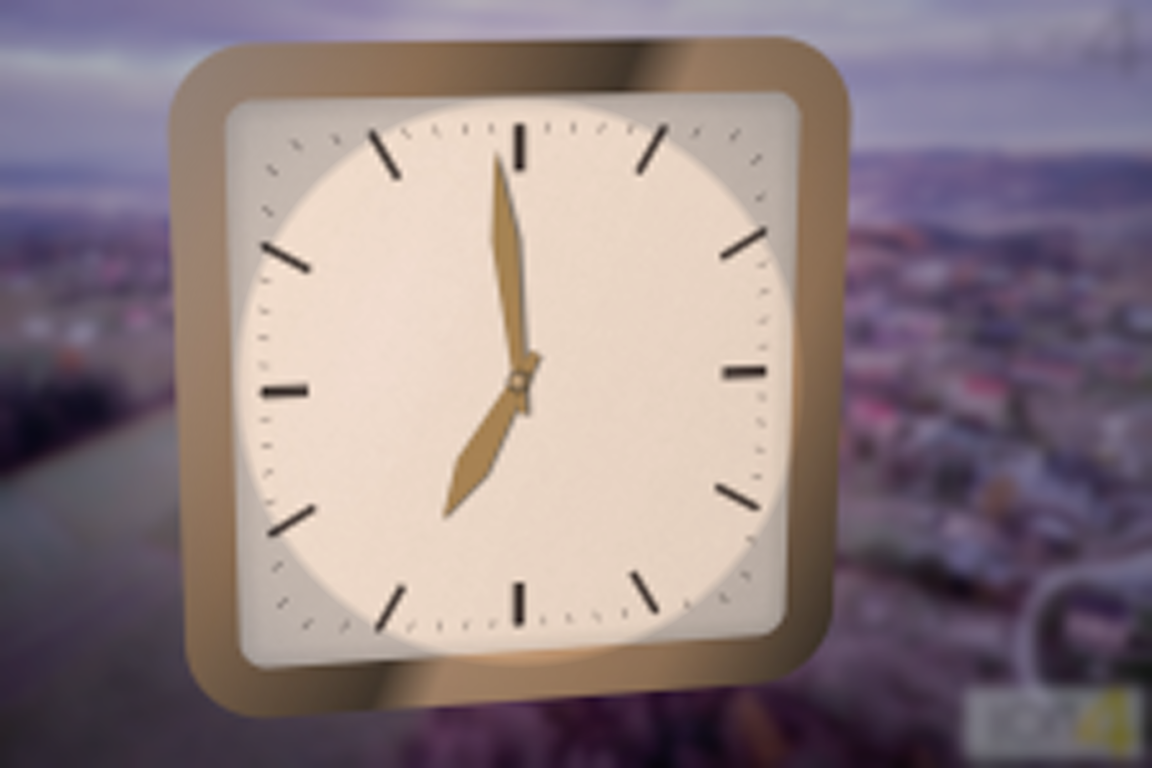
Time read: 6.59
